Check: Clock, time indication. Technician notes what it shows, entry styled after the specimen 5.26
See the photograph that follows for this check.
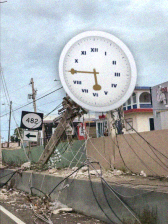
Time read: 5.45
